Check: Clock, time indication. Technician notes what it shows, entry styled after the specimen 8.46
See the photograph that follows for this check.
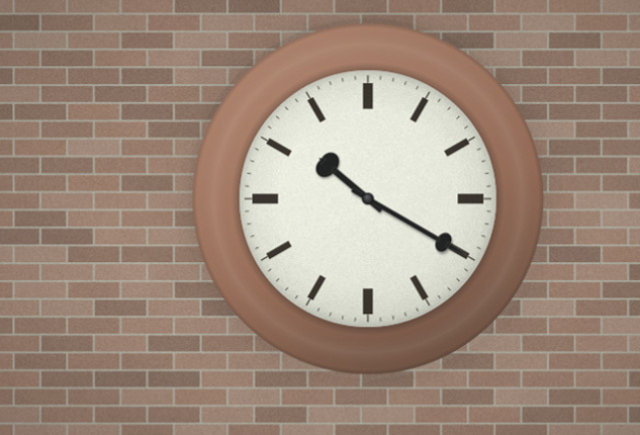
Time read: 10.20
